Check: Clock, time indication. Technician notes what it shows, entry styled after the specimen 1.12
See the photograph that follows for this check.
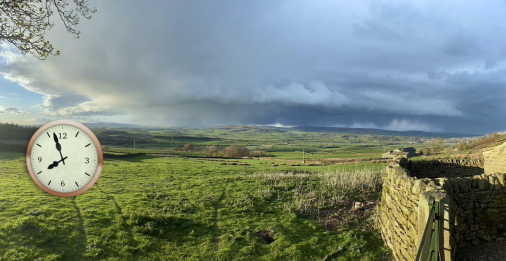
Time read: 7.57
